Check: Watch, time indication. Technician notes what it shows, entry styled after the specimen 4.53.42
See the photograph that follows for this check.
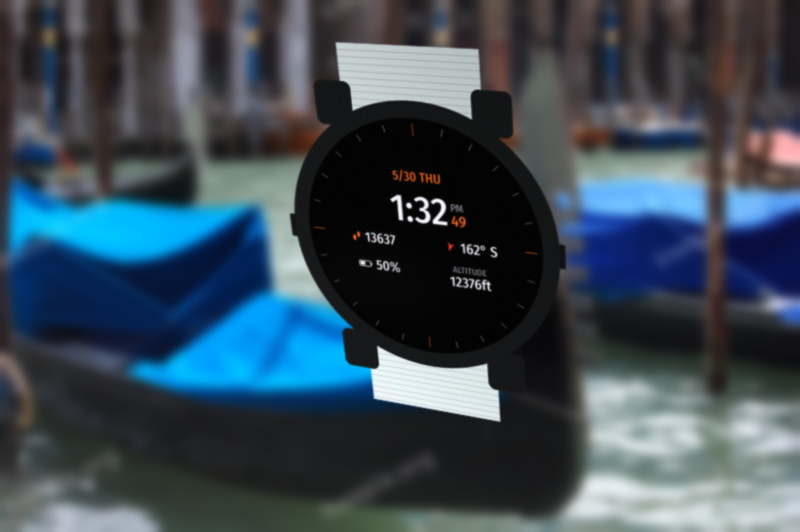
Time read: 1.32.49
